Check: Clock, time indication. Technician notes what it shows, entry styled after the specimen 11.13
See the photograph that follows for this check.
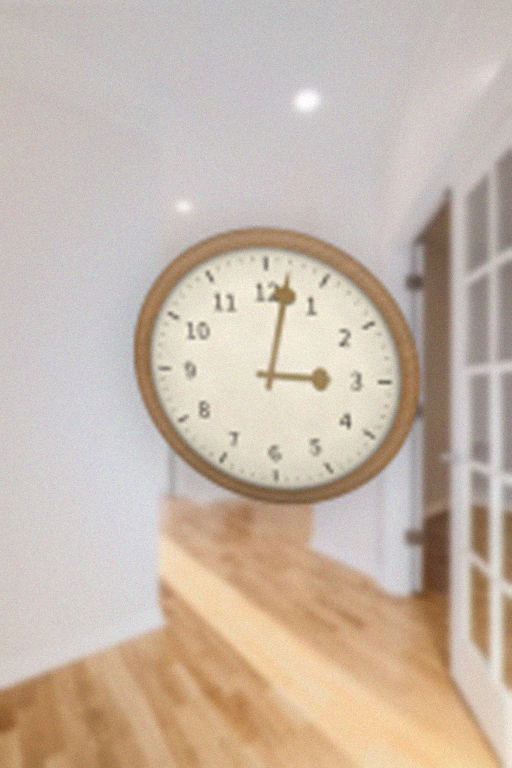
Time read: 3.02
